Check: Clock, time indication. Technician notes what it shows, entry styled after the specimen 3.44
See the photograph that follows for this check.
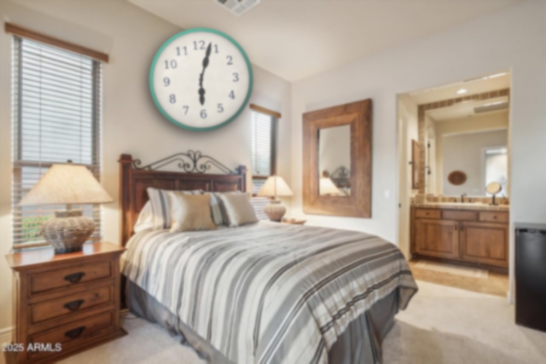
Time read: 6.03
